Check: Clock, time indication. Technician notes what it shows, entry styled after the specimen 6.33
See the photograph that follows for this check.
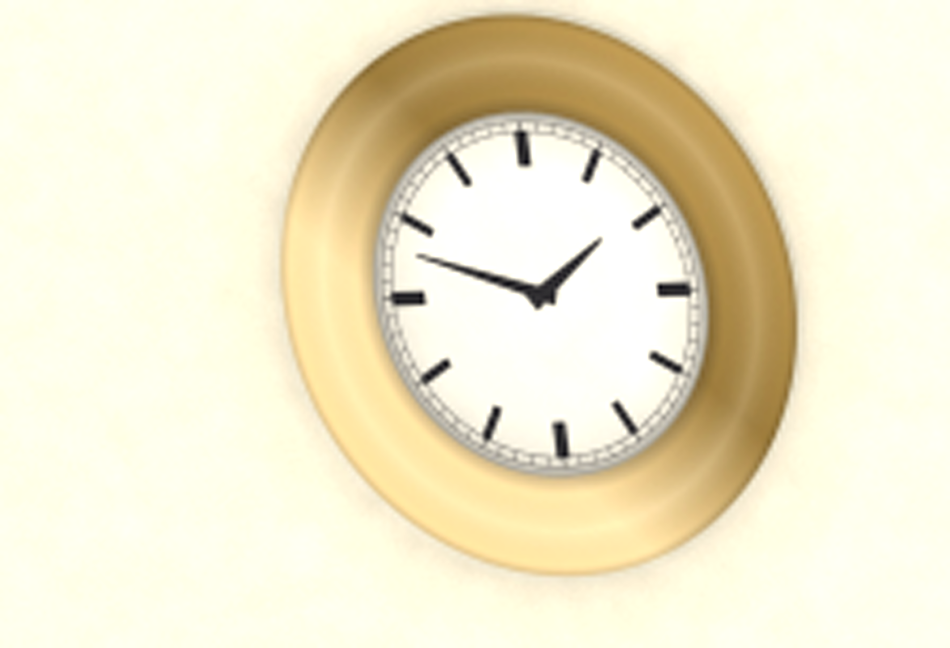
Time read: 1.48
